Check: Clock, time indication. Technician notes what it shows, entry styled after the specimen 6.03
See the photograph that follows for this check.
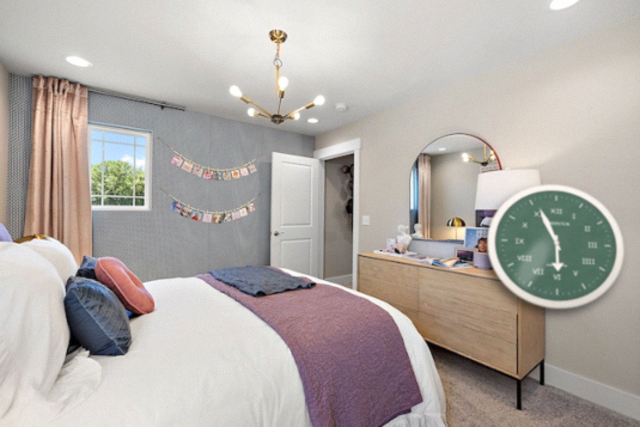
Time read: 5.56
